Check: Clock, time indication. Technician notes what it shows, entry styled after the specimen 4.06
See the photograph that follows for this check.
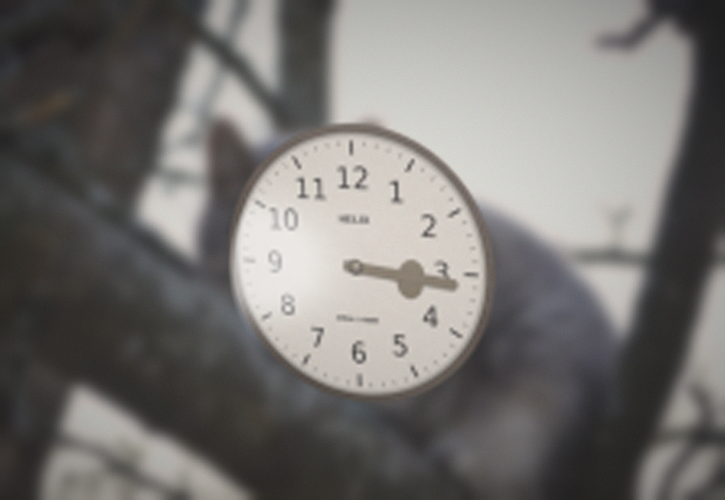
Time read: 3.16
